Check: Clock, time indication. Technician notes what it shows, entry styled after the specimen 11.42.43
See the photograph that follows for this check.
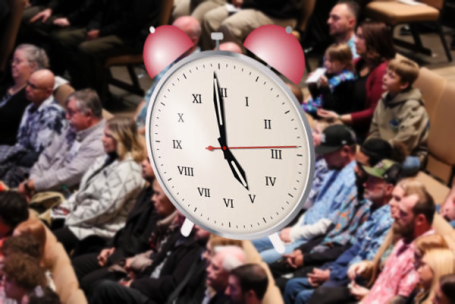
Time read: 4.59.14
